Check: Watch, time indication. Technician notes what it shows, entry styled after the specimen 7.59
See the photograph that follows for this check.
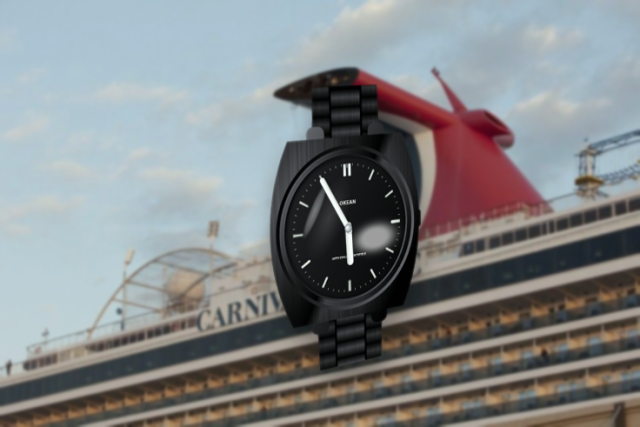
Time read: 5.55
